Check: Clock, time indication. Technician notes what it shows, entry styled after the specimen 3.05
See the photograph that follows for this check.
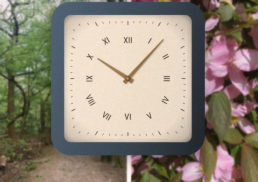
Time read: 10.07
